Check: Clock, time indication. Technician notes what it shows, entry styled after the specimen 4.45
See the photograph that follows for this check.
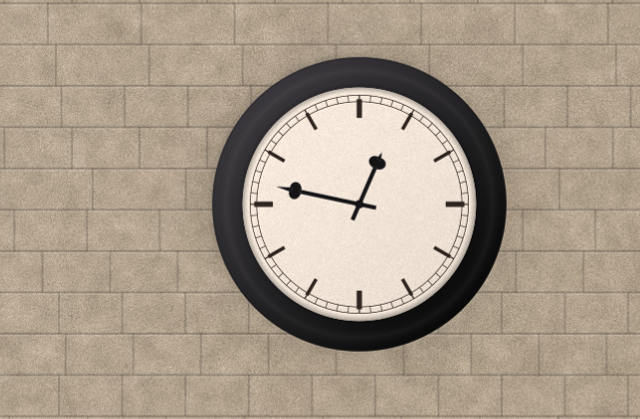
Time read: 12.47
